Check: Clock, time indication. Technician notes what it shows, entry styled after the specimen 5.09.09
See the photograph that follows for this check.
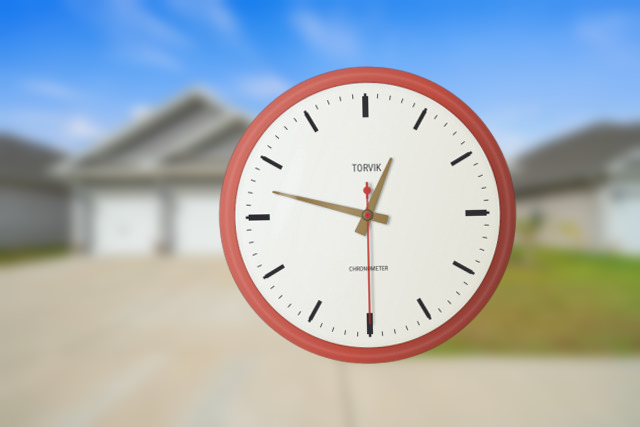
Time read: 12.47.30
